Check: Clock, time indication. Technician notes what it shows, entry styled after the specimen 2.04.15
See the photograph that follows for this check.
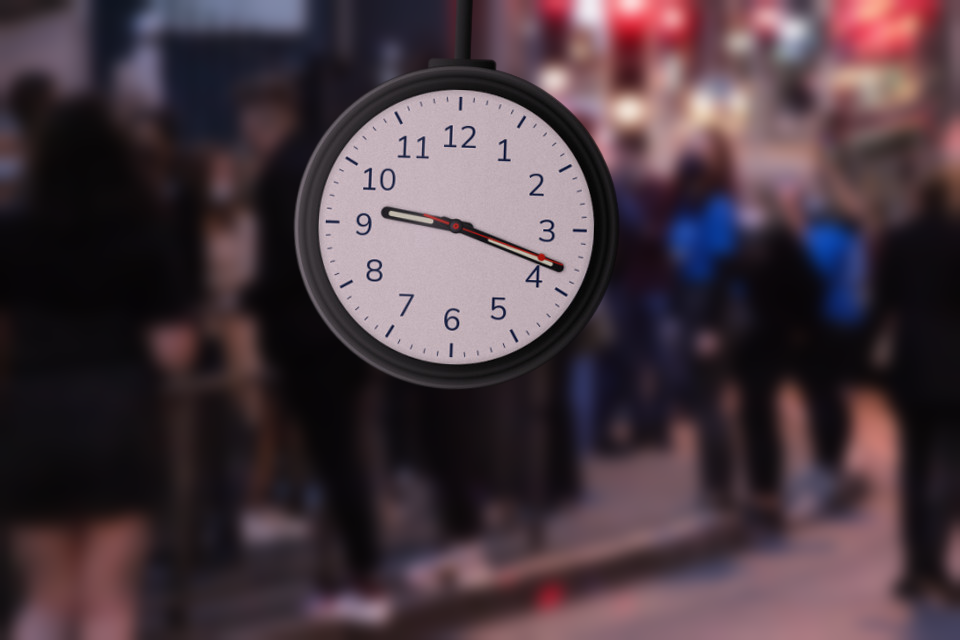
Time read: 9.18.18
